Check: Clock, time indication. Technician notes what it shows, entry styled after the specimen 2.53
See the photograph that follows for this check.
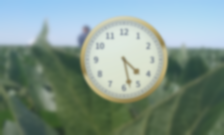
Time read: 4.28
